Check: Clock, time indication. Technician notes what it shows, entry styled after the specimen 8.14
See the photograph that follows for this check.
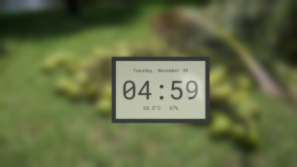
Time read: 4.59
